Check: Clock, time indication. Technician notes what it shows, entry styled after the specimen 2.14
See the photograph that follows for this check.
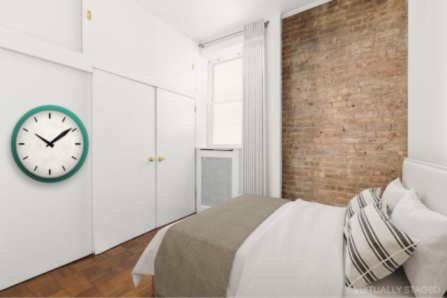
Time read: 10.09
